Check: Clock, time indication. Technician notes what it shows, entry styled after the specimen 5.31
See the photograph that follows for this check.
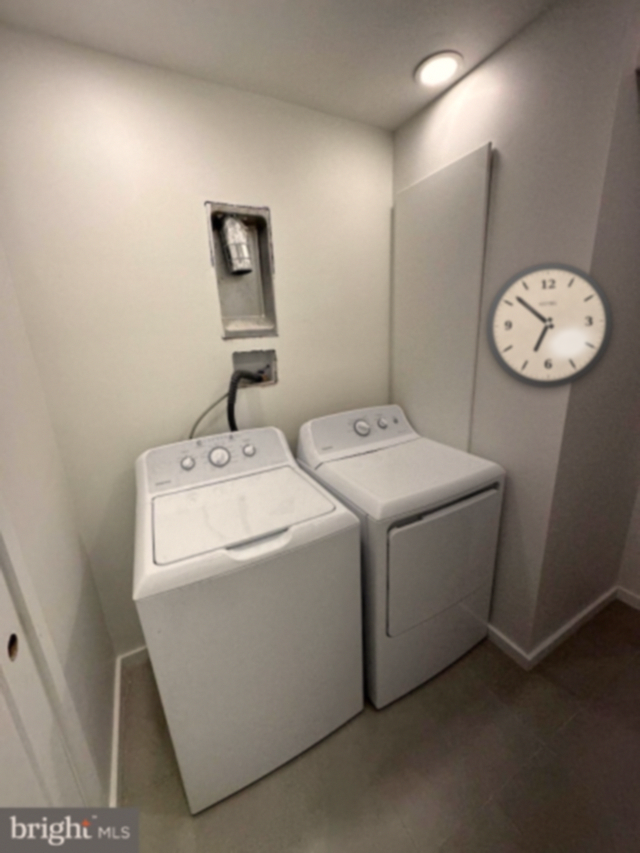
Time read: 6.52
